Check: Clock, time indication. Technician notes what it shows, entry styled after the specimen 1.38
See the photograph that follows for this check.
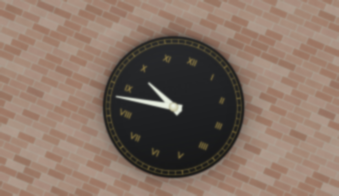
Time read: 9.43
